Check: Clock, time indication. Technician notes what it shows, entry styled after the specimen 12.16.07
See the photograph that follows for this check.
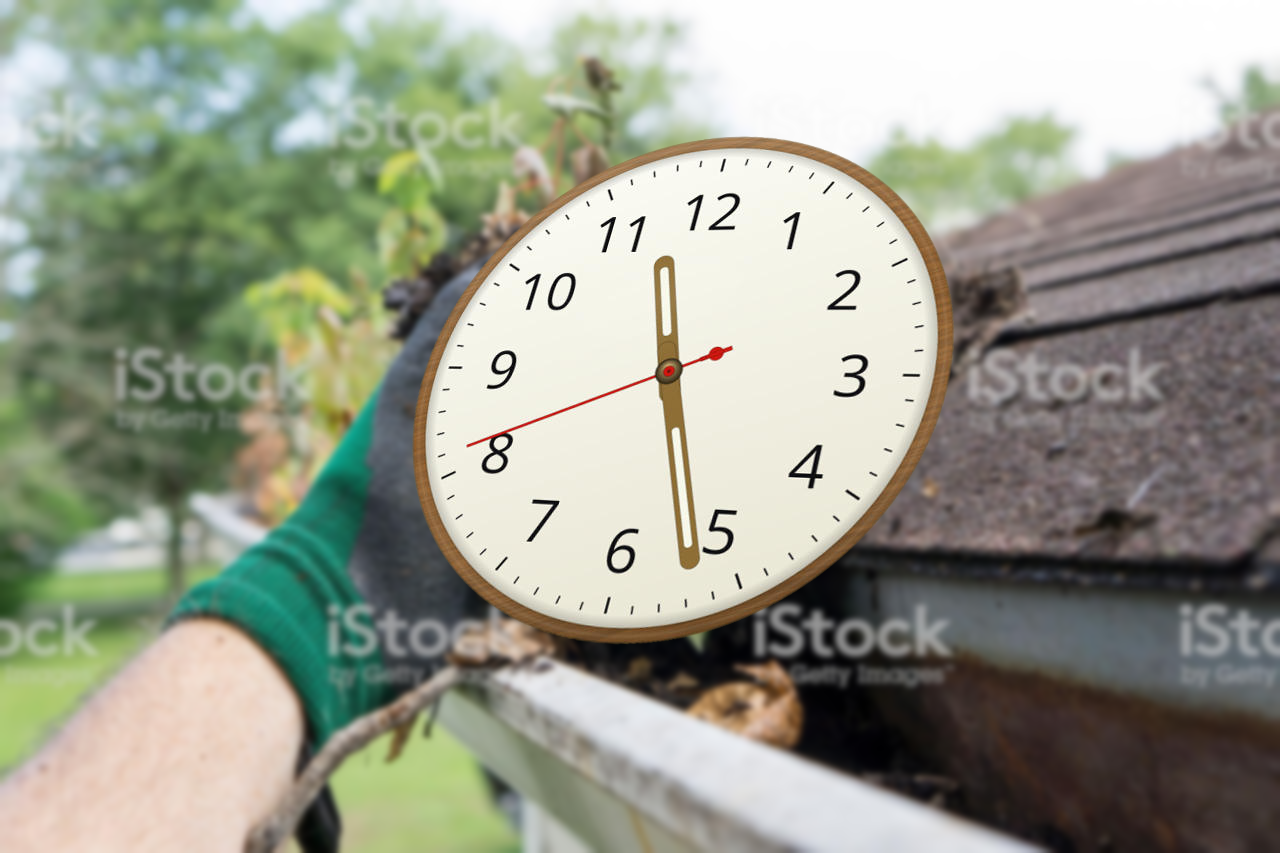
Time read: 11.26.41
